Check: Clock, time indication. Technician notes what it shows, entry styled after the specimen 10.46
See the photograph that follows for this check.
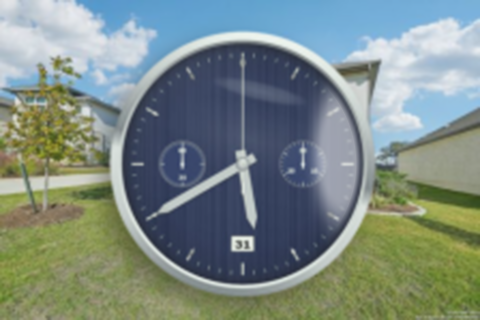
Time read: 5.40
